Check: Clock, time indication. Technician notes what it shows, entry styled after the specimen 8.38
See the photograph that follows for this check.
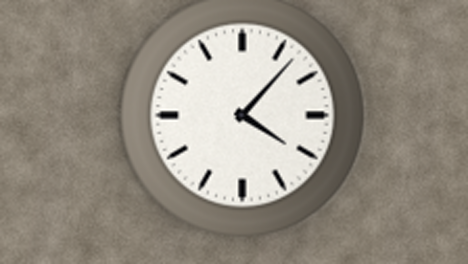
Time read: 4.07
